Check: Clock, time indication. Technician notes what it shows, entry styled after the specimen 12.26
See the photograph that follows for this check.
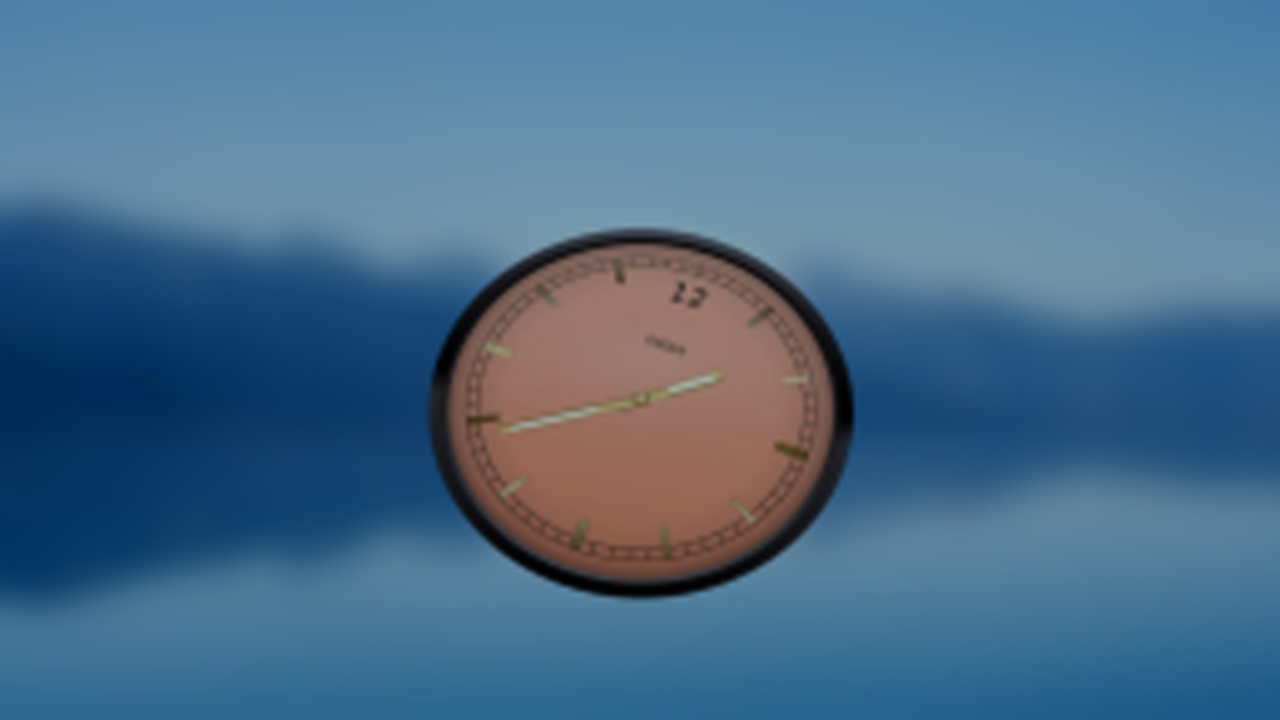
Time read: 1.39
